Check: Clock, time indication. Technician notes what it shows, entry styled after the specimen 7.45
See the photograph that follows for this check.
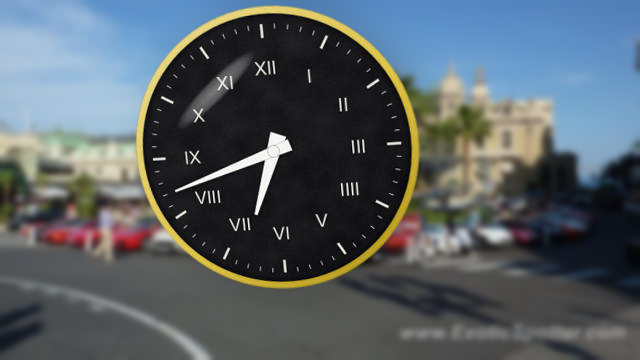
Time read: 6.42
